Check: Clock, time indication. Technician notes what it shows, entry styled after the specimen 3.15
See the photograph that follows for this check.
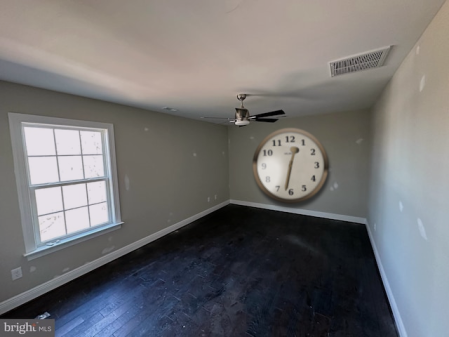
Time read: 12.32
